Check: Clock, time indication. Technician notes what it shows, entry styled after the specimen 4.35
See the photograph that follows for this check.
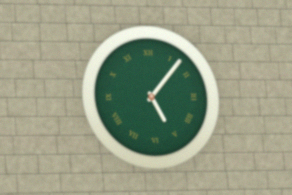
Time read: 5.07
